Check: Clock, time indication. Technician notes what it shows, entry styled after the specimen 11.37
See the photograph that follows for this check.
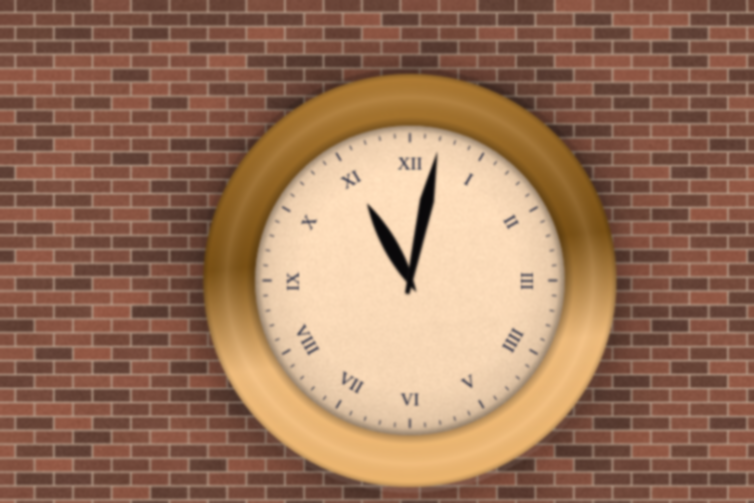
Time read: 11.02
